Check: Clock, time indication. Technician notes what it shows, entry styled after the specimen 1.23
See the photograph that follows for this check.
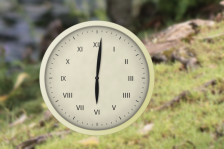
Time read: 6.01
